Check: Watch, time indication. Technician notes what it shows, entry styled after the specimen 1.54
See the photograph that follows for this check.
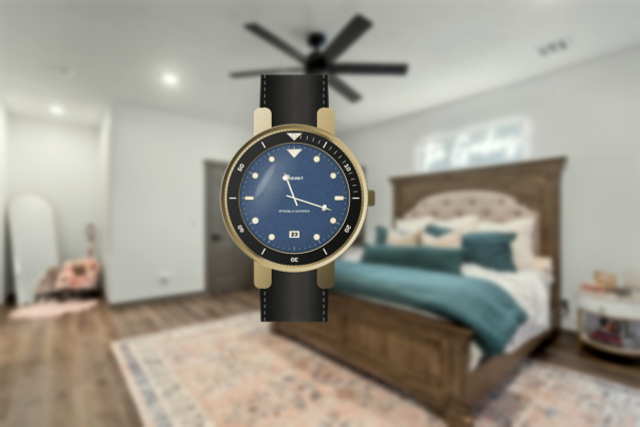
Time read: 11.18
